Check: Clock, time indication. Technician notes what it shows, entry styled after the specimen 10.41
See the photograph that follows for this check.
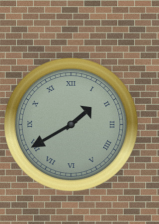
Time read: 1.40
